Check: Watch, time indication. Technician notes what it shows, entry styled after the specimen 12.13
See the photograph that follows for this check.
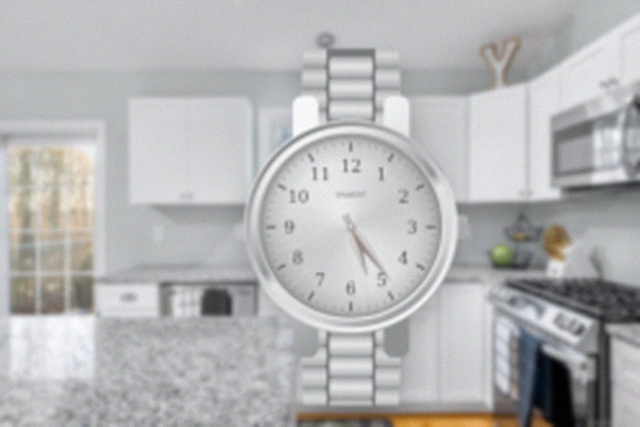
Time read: 5.24
